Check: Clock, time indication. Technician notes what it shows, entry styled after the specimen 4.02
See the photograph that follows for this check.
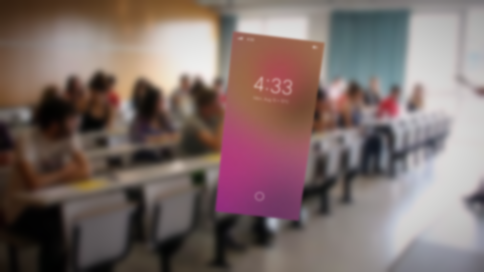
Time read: 4.33
